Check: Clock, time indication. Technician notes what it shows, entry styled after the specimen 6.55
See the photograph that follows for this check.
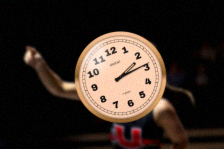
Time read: 2.14
